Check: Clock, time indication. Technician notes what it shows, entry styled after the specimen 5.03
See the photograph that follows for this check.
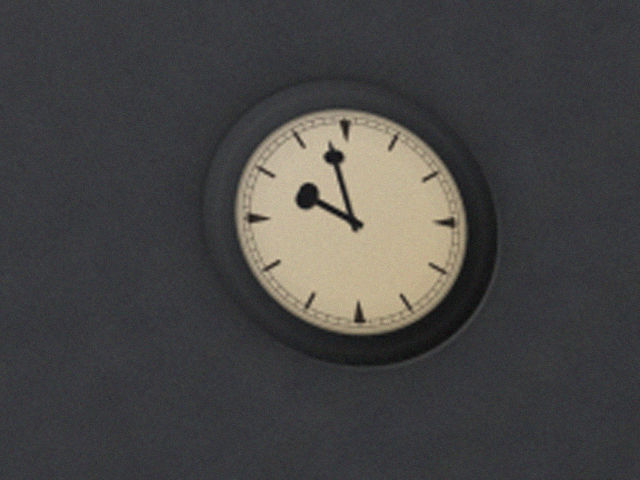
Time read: 9.58
